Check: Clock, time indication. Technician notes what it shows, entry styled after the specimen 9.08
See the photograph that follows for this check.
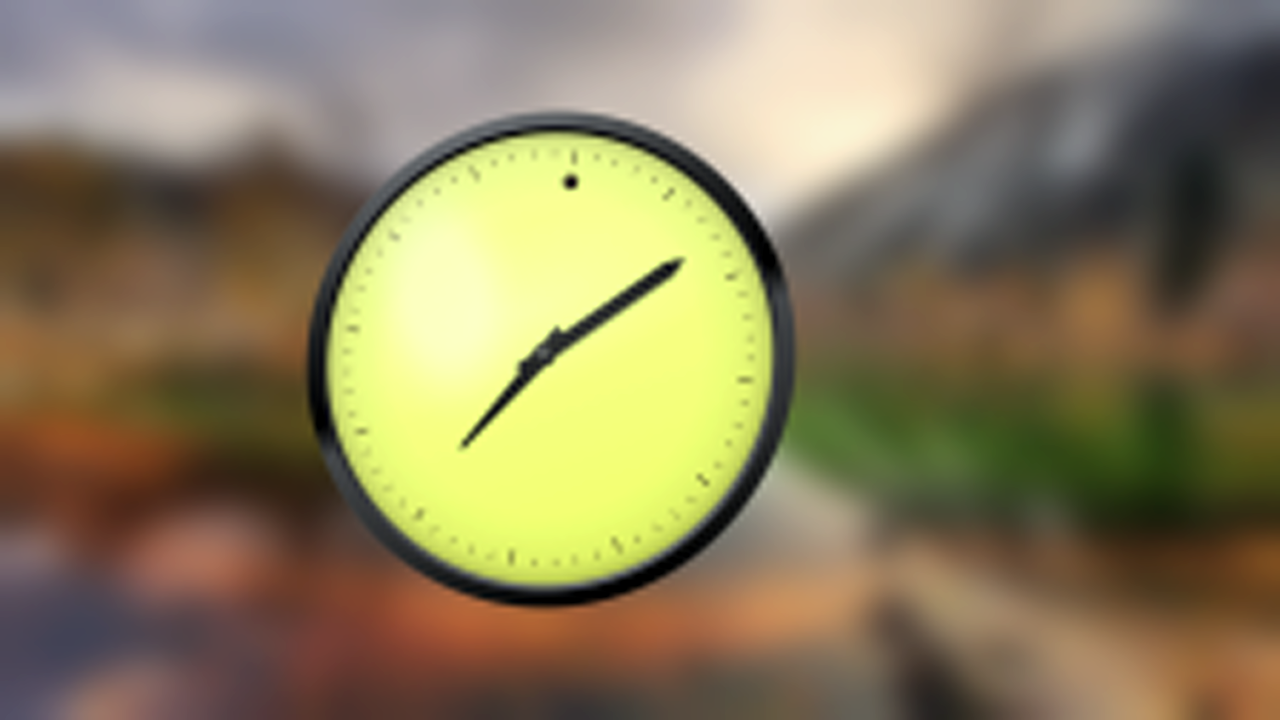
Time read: 7.08
